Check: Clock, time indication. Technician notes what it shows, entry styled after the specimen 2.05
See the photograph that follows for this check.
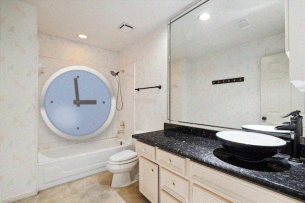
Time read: 2.59
